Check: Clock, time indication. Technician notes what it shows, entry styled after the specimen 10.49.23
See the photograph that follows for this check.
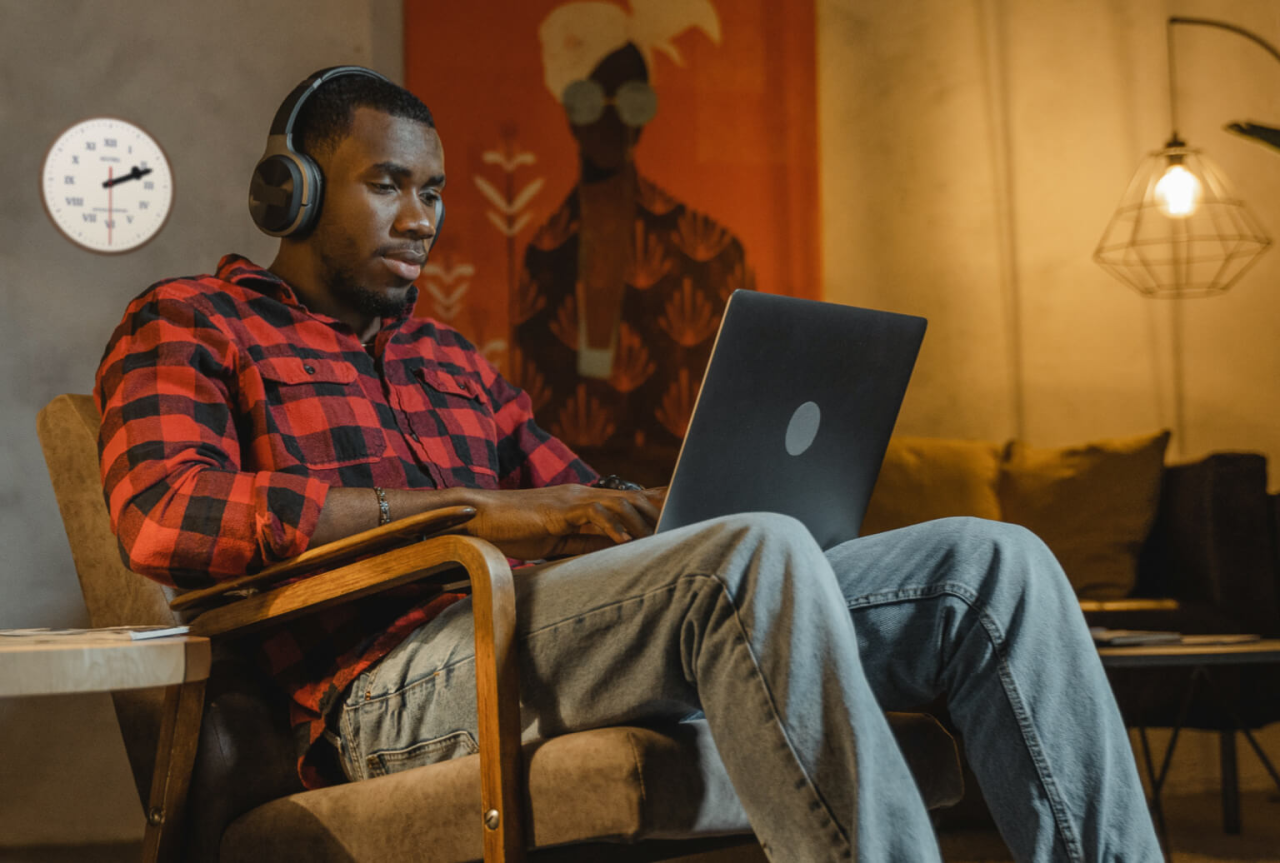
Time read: 2.11.30
